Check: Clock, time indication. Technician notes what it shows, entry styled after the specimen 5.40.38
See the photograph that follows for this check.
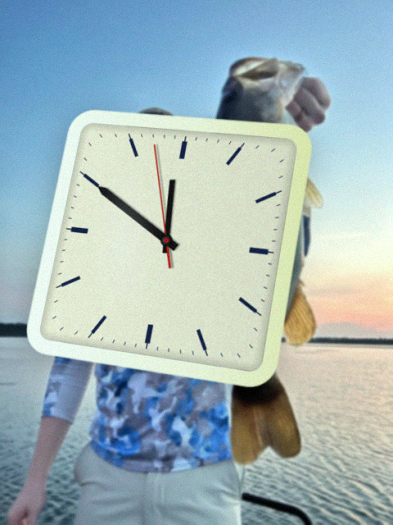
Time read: 11.49.57
